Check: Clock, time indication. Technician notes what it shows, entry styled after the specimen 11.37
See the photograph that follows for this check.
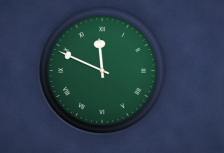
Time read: 11.49
